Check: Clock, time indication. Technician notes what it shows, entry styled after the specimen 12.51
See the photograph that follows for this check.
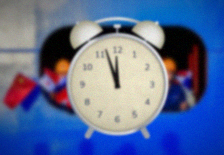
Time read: 11.57
